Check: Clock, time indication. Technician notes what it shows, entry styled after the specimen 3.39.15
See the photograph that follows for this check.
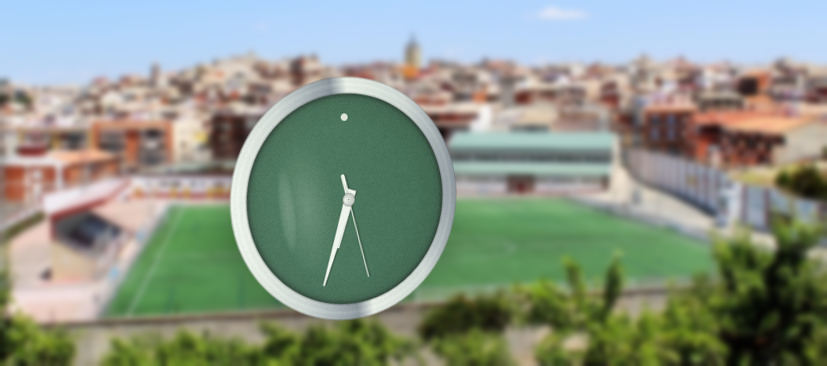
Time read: 6.33.28
